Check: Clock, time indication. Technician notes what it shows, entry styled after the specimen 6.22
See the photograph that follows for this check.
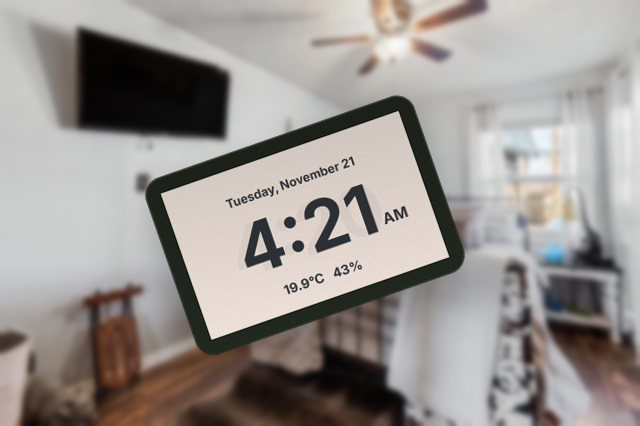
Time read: 4.21
